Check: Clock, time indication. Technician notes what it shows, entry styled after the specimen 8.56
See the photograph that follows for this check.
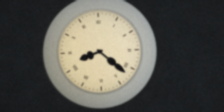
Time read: 8.22
